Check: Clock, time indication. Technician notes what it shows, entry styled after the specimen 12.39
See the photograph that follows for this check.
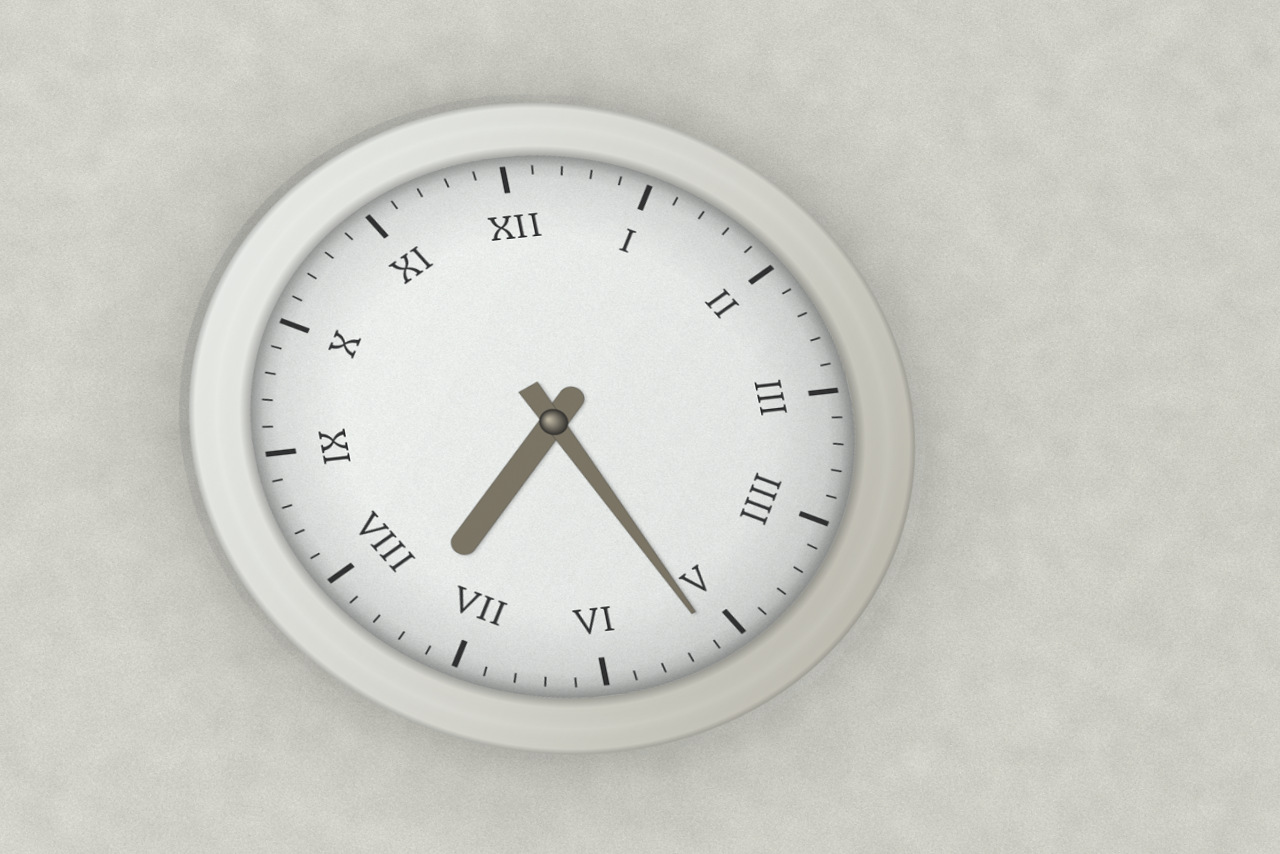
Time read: 7.26
